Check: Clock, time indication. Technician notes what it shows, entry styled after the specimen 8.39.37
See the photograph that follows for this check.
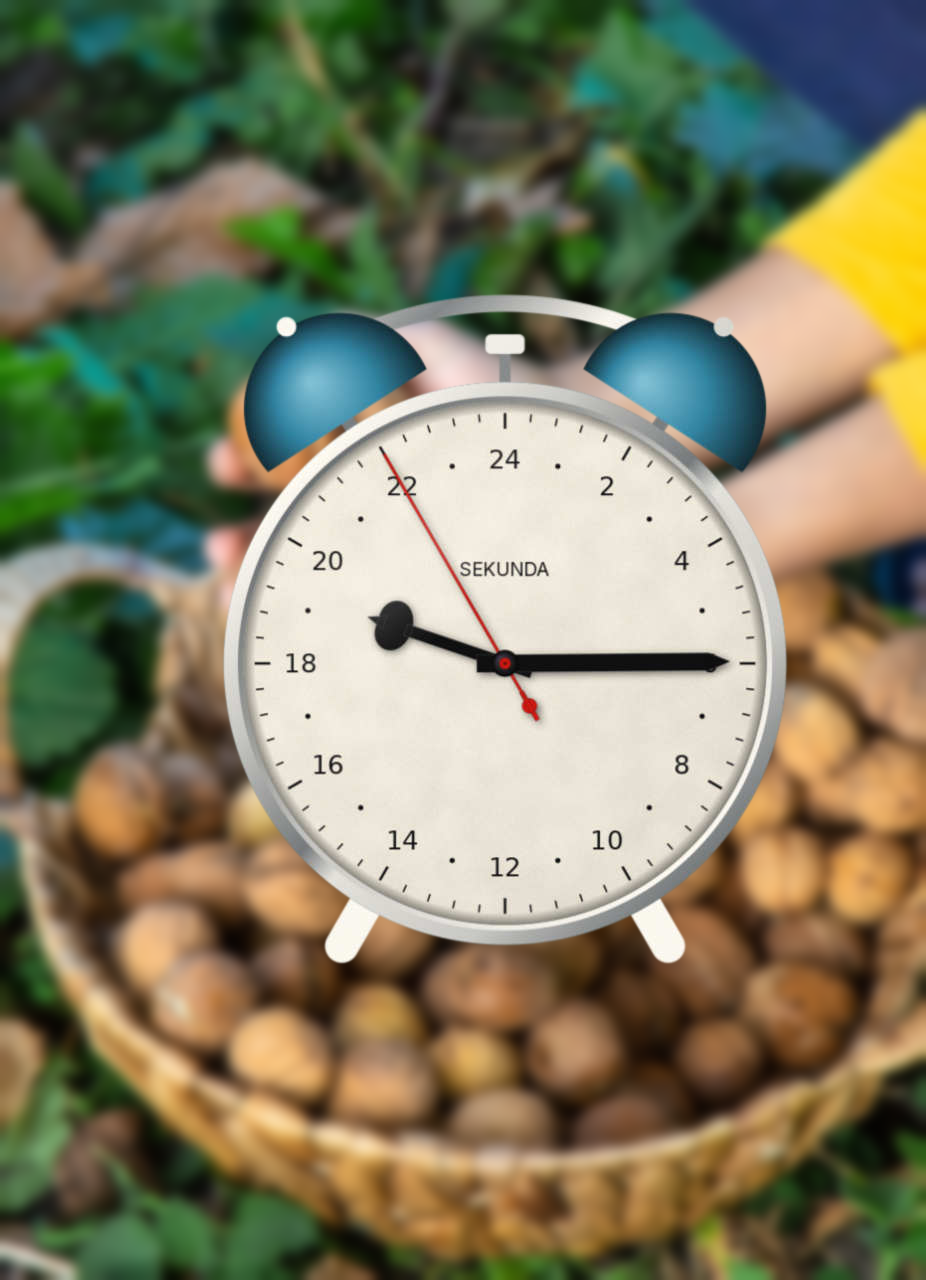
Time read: 19.14.55
